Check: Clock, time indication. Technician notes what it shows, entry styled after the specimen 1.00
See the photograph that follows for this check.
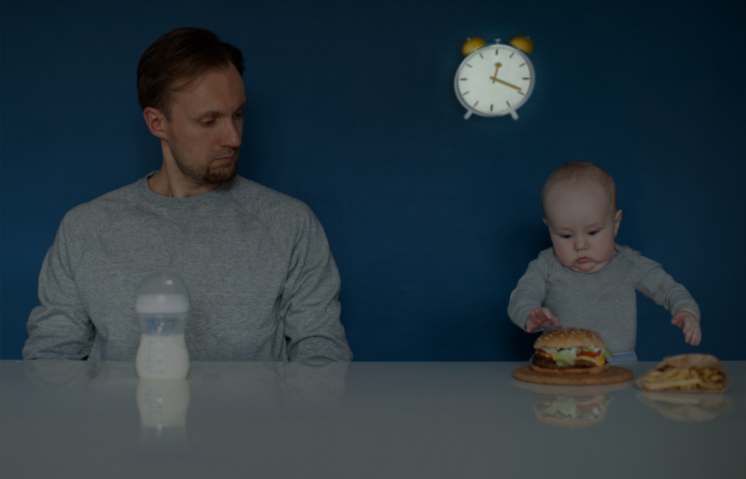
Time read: 12.19
